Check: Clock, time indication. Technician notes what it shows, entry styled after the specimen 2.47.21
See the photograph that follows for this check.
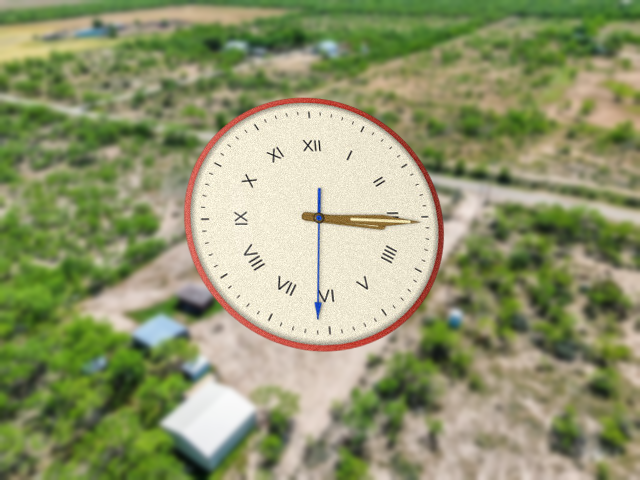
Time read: 3.15.31
